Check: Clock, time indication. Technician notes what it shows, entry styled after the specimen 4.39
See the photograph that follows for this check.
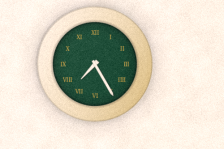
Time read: 7.25
